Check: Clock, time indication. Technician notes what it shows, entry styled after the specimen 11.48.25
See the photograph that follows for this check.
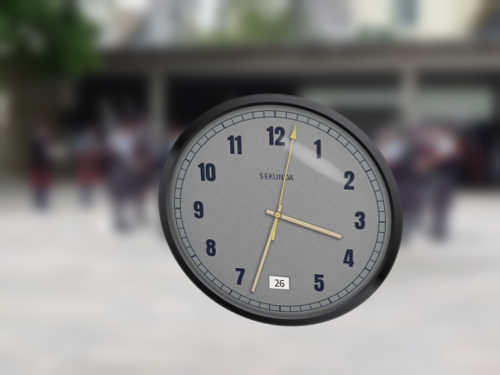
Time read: 3.33.02
